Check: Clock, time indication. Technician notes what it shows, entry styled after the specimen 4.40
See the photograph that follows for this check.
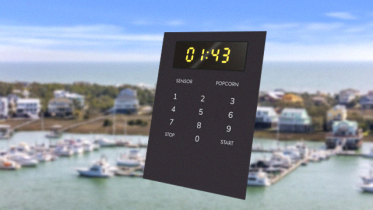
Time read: 1.43
